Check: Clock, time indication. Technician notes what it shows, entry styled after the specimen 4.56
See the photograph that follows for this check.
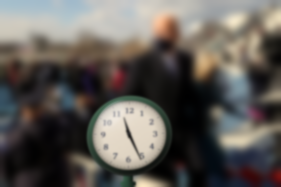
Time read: 11.26
